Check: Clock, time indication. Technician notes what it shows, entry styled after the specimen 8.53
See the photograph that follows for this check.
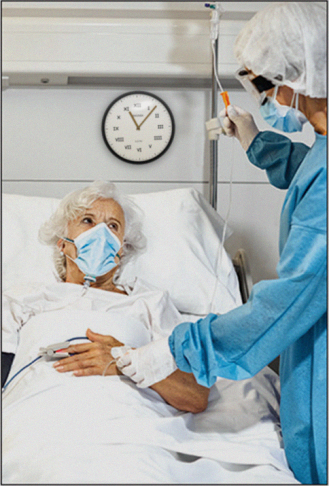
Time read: 11.07
